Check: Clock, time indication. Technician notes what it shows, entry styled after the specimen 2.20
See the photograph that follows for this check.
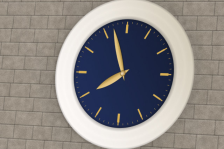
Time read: 7.57
